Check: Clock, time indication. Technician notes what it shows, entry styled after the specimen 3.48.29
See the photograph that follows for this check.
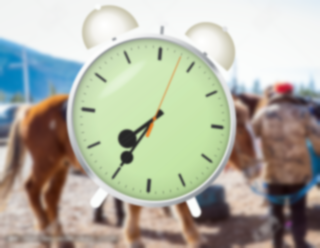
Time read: 7.35.03
